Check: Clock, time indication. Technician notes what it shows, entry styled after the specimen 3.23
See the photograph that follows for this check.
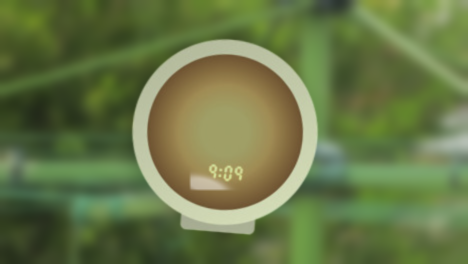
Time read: 9.09
